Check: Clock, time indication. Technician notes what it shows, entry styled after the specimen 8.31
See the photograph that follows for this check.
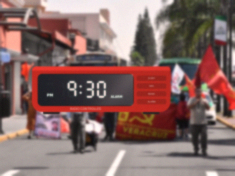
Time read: 9.30
